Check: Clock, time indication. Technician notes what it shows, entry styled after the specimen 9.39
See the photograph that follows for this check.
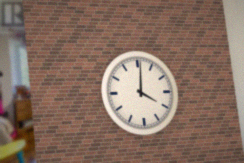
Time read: 4.01
